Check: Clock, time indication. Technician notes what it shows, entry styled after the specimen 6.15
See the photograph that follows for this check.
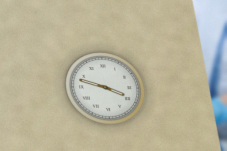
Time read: 3.48
